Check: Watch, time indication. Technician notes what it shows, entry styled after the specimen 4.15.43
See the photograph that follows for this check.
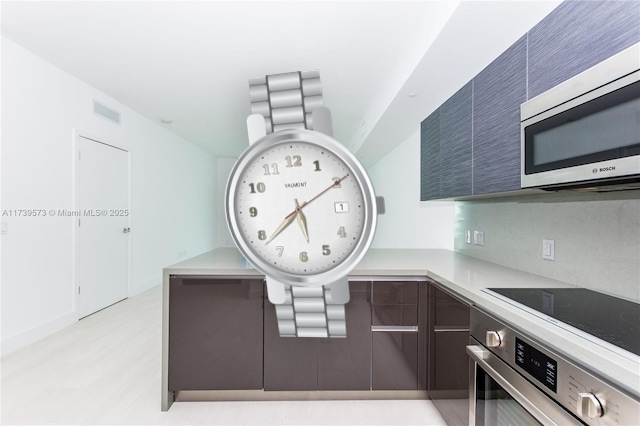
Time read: 5.38.10
